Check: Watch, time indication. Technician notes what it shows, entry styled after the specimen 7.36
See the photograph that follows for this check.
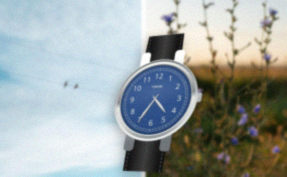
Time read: 4.35
